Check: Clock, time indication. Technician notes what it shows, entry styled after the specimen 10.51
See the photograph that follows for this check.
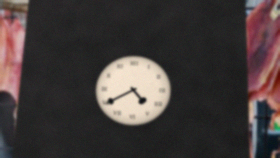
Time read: 4.40
